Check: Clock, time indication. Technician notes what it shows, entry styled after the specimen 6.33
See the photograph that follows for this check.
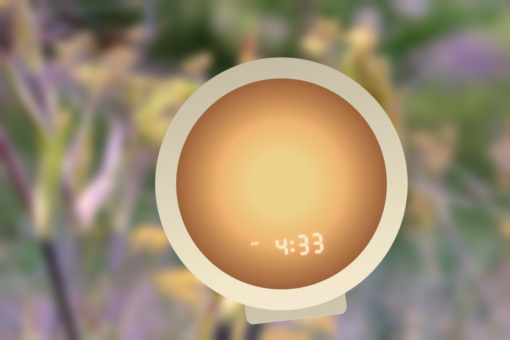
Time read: 4.33
